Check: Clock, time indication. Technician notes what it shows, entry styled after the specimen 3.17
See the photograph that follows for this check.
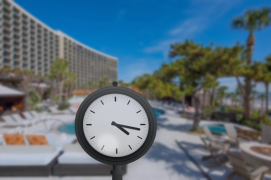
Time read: 4.17
